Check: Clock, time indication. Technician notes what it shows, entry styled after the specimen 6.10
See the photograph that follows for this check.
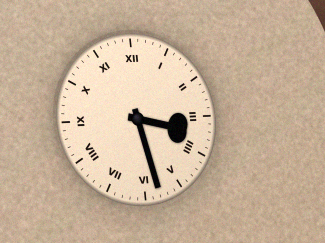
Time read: 3.28
